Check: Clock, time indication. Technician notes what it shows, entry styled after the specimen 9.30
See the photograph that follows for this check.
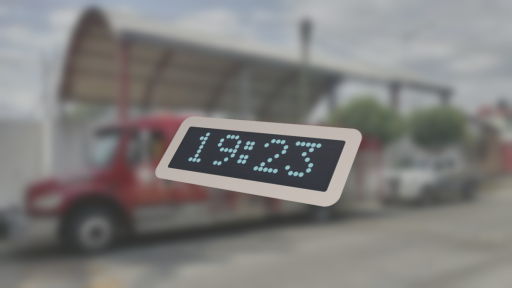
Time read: 19.23
